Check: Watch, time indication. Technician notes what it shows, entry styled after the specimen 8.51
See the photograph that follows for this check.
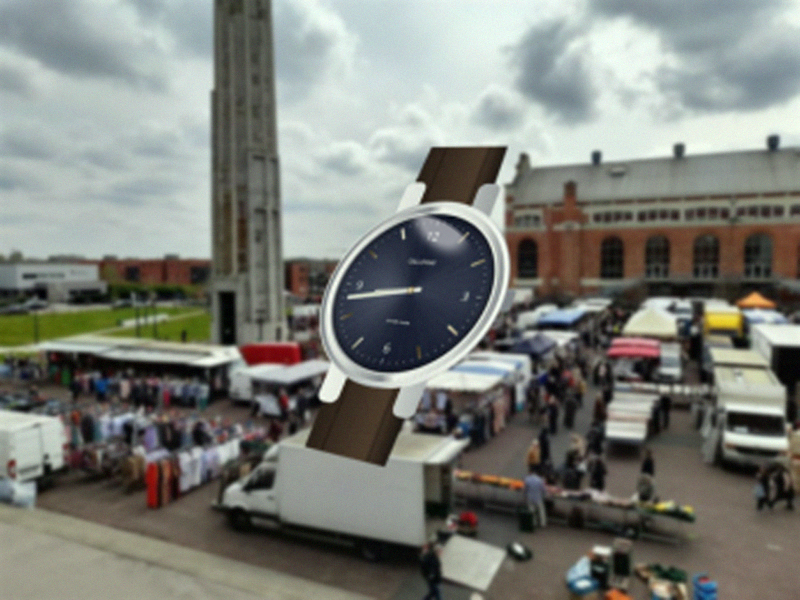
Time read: 8.43
